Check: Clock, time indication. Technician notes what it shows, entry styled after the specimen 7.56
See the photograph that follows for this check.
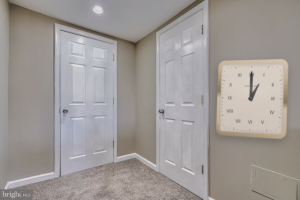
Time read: 1.00
